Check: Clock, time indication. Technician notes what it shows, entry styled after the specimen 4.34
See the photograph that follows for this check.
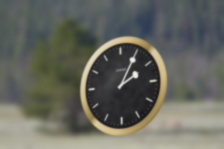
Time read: 2.05
